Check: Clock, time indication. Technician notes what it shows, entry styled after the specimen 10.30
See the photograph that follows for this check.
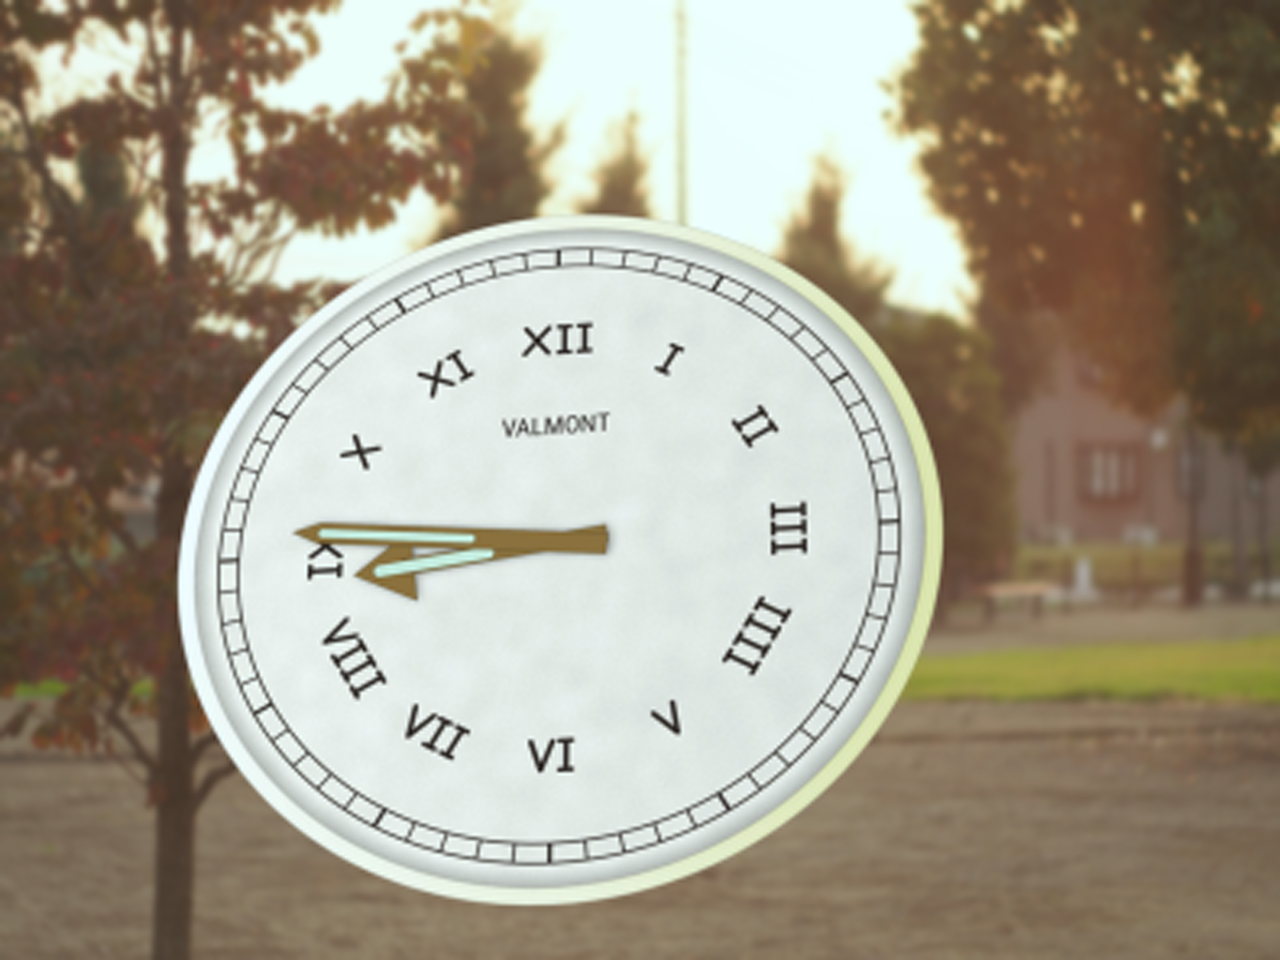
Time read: 8.46
